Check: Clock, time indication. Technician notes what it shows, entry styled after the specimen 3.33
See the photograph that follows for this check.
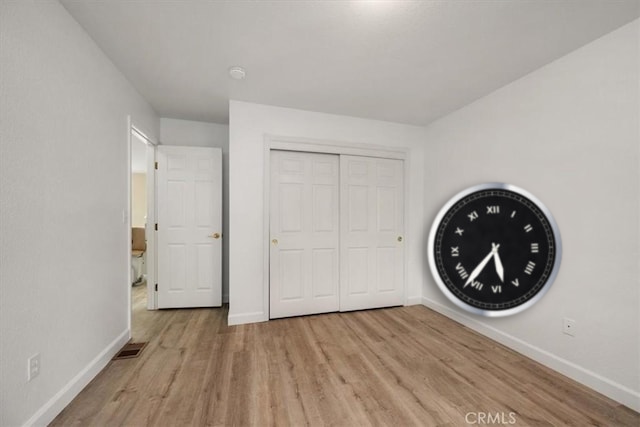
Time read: 5.37
